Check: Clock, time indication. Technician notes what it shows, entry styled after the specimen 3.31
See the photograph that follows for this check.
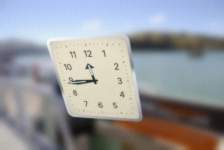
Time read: 11.44
